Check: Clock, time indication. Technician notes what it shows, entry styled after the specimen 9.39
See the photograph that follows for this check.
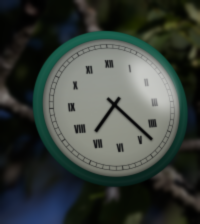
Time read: 7.23
